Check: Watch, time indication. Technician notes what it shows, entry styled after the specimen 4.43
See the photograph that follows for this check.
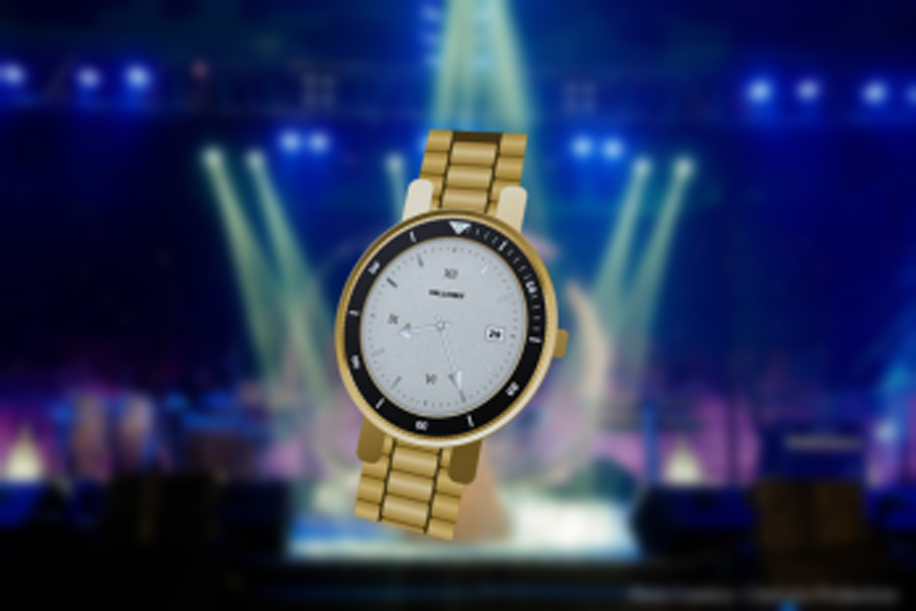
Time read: 8.25
